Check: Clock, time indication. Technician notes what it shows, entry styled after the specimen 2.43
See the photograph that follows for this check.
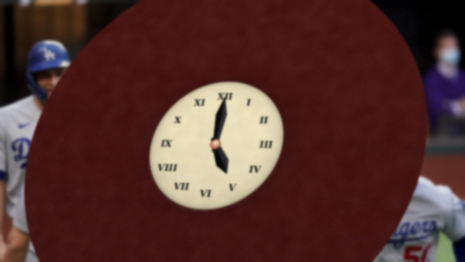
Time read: 5.00
